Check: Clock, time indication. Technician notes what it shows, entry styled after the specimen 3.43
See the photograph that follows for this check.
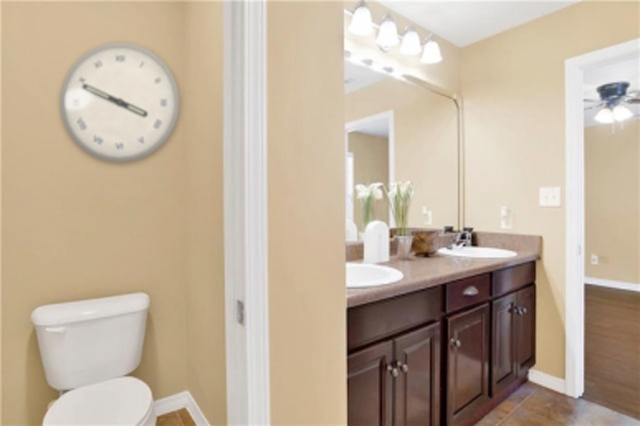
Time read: 3.49
